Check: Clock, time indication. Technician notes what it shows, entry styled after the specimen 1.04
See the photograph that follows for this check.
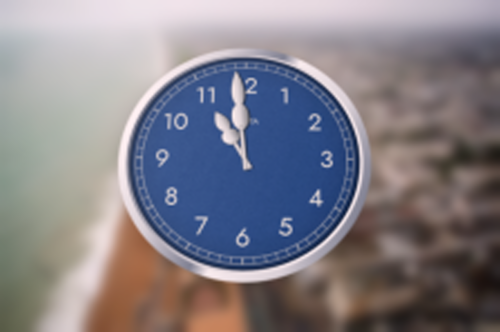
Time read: 10.59
